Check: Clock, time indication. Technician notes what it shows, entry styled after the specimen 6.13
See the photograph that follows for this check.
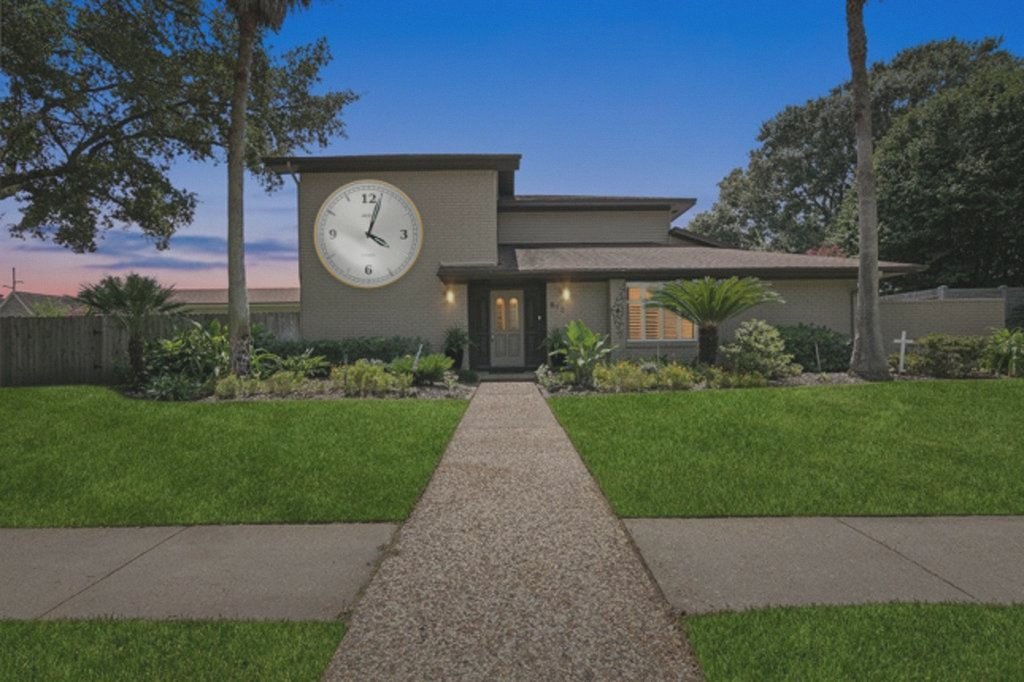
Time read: 4.03
